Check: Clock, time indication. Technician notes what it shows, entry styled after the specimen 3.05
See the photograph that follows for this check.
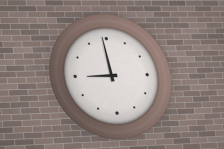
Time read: 8.59
